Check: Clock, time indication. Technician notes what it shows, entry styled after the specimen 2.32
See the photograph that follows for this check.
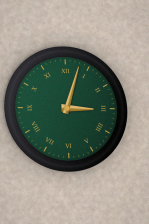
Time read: 3.03
